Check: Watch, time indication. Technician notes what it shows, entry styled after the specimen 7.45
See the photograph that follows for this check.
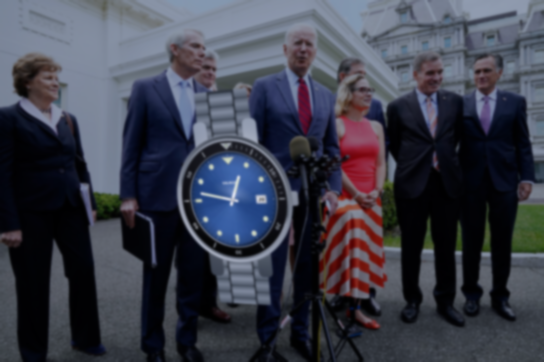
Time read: 12.47
